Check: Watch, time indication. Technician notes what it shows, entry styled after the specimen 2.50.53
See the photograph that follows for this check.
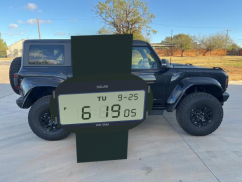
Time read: 6.19.05
